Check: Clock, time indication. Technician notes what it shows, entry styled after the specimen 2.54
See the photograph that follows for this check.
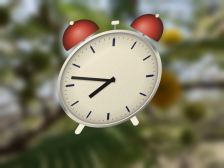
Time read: 7.47
